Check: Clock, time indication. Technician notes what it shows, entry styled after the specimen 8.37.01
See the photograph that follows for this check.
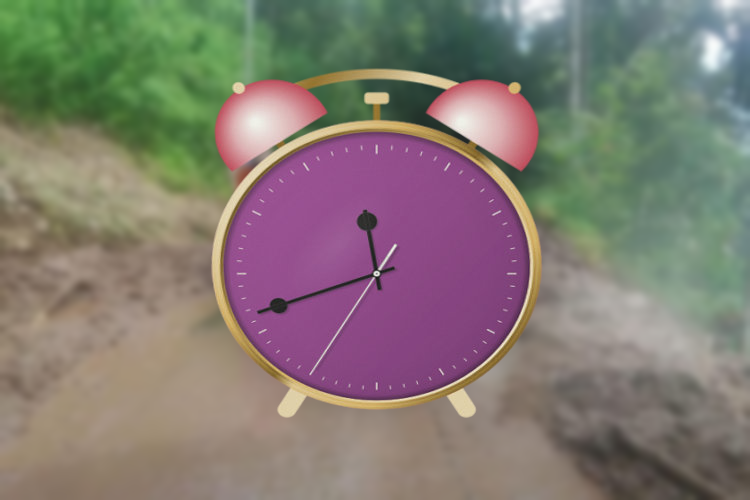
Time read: 11.41.35
